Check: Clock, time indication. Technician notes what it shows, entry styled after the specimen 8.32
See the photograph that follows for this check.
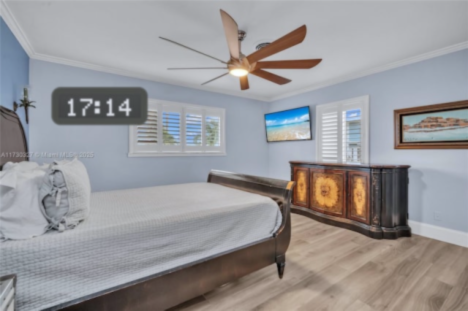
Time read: 17.14
